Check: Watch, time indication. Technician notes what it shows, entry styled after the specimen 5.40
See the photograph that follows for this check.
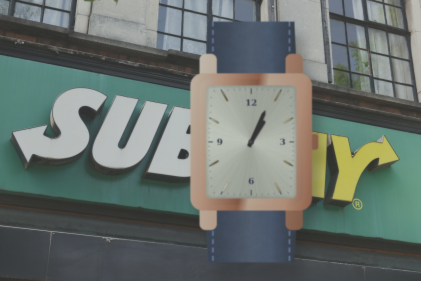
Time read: 1.04
